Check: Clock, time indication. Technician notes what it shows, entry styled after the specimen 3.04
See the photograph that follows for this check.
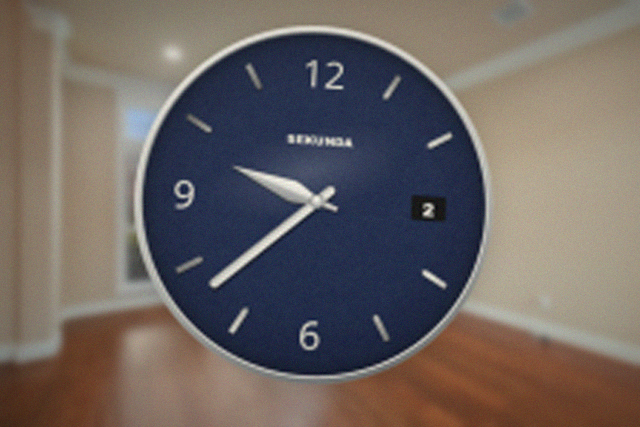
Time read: 9.38
